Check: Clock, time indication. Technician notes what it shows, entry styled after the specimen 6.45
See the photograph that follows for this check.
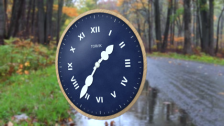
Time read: 1.36
